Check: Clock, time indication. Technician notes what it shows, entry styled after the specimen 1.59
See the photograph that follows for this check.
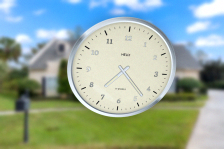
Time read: 7.23
